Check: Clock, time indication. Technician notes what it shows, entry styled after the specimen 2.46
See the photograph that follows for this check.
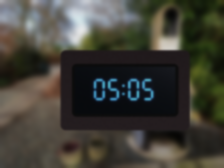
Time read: 5.05
